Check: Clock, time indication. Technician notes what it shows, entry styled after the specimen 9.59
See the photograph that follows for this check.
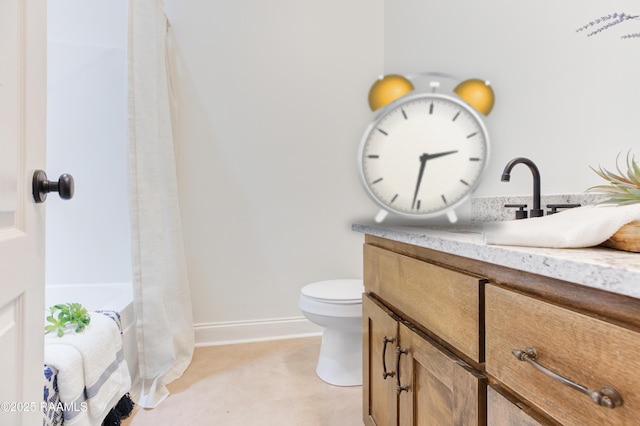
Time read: 2.31
